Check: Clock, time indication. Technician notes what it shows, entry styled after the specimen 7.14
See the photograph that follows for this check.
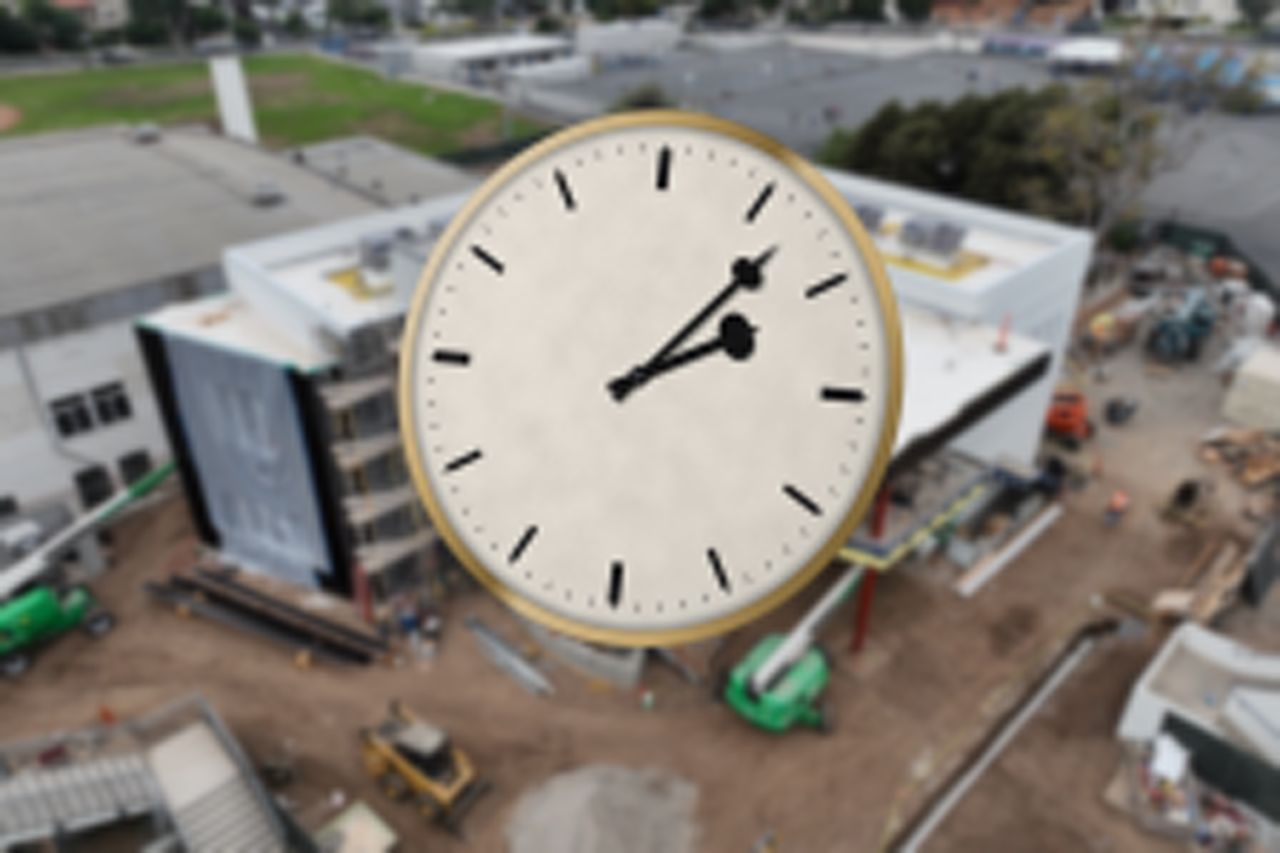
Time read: 2.07
